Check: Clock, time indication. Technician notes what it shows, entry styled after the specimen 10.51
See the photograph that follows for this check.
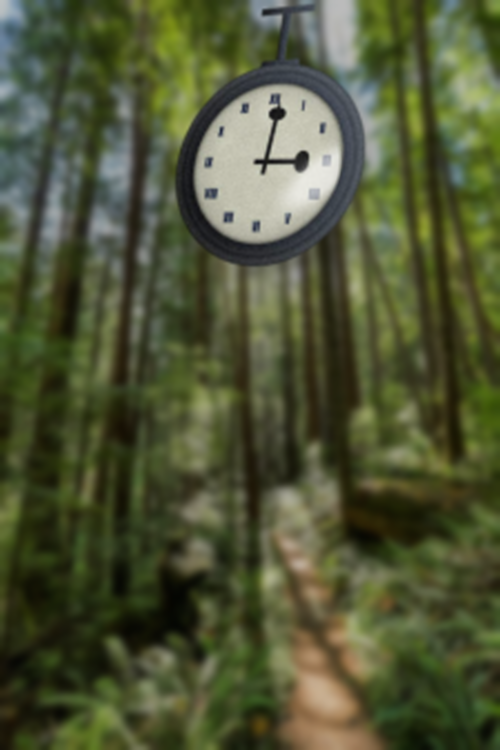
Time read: 3.01
